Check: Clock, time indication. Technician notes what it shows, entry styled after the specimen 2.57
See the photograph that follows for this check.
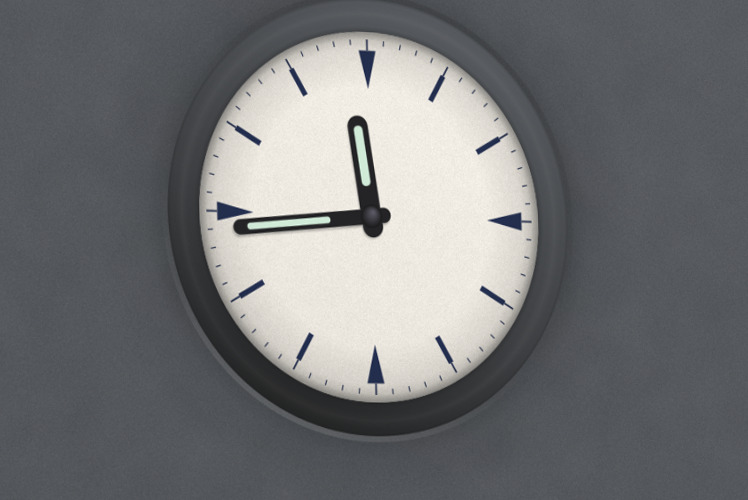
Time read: 11.44
